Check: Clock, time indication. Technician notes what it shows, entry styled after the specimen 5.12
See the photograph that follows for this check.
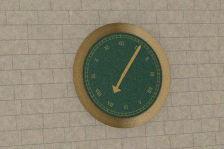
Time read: 7.06
